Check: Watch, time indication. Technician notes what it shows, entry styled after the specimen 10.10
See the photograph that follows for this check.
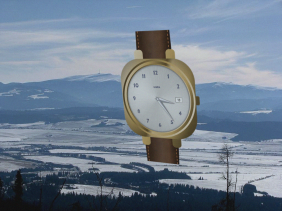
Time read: 3.24
